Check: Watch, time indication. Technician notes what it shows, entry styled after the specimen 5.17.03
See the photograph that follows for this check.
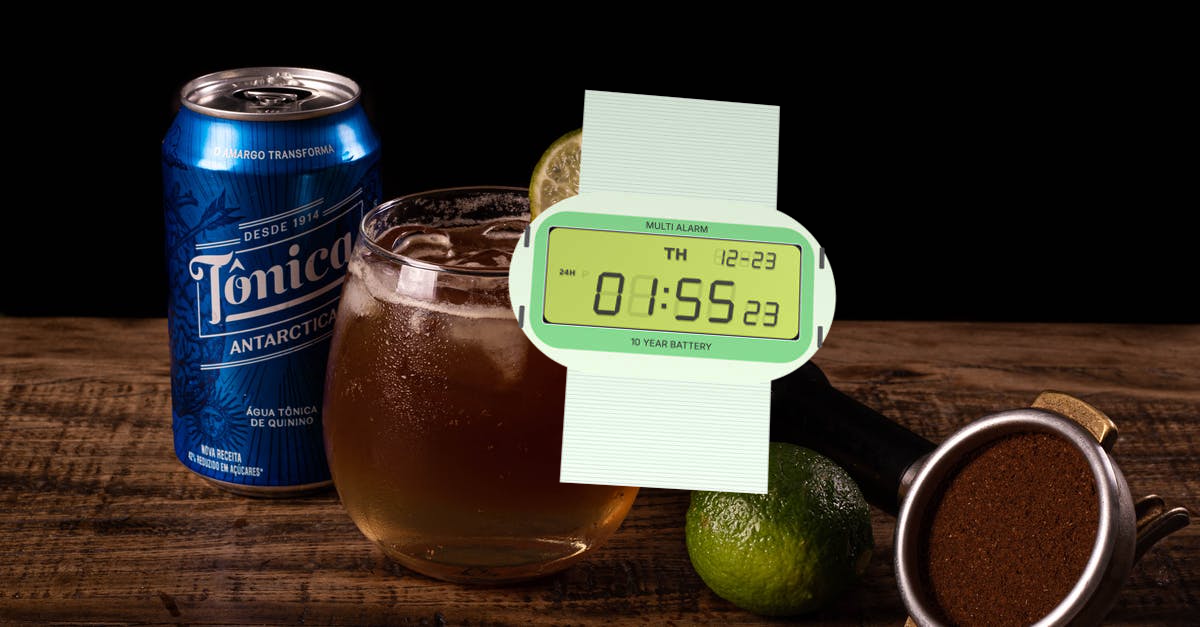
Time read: 1.55.23
